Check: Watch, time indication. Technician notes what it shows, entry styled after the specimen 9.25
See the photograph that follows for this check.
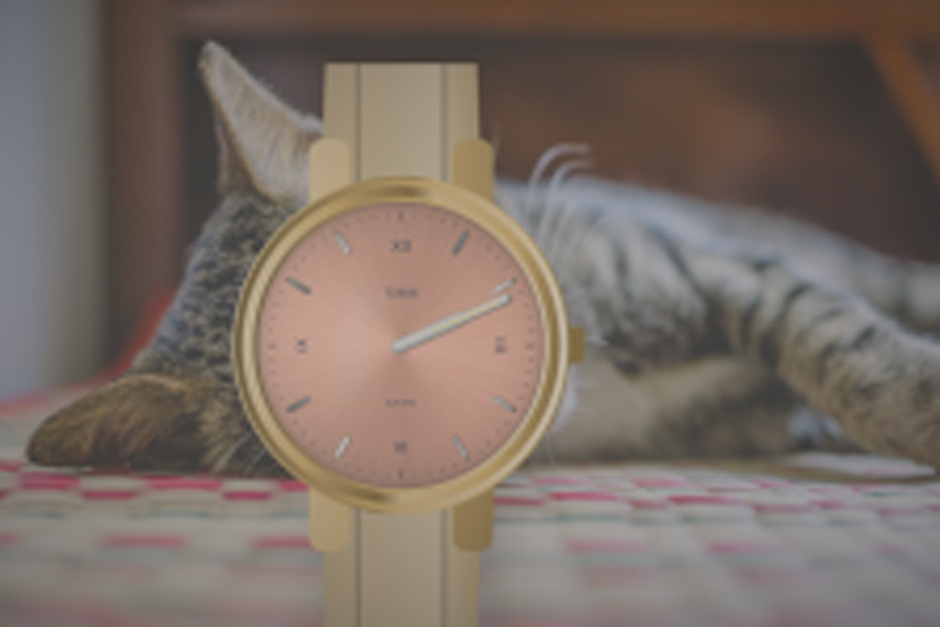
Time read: 2.11
